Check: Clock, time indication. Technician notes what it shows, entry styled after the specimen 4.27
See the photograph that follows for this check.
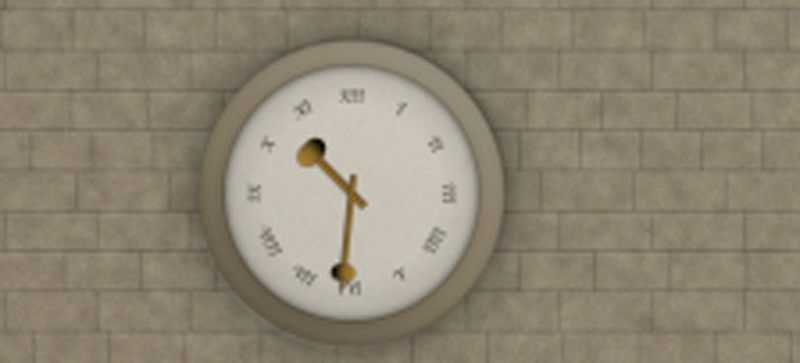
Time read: 10.31
